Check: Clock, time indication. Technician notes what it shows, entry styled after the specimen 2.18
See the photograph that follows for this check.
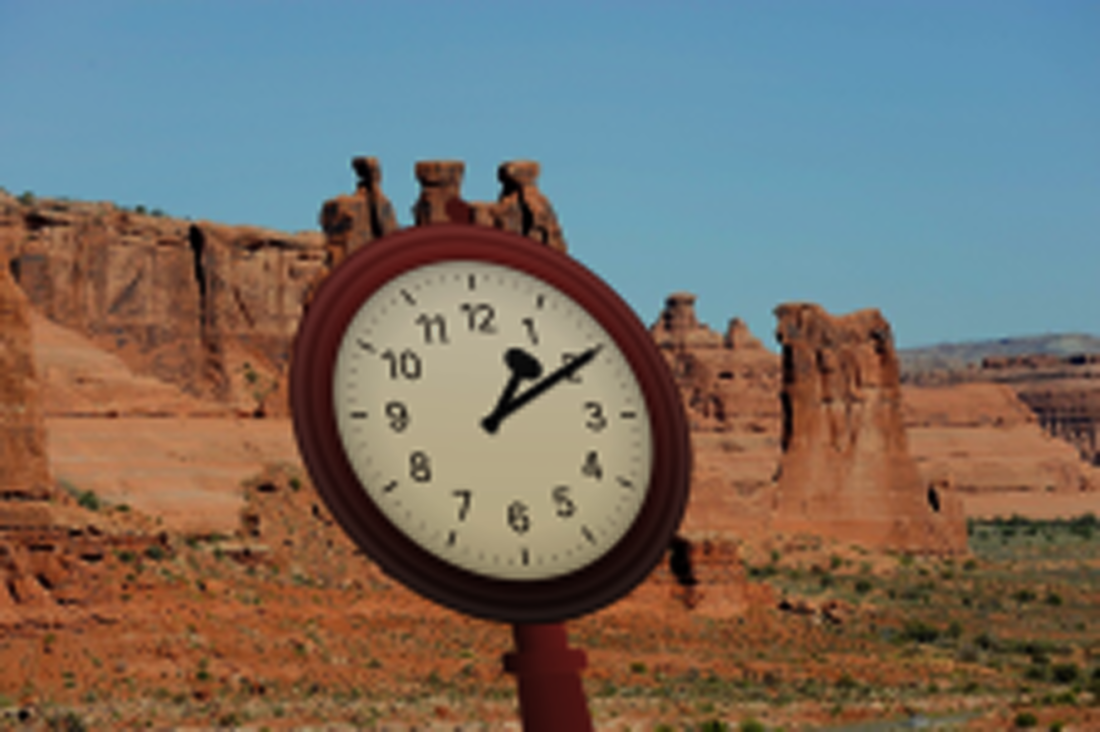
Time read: 1.10
